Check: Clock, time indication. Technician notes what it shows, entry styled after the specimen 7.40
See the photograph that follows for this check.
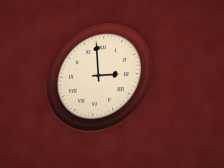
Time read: 2.58
